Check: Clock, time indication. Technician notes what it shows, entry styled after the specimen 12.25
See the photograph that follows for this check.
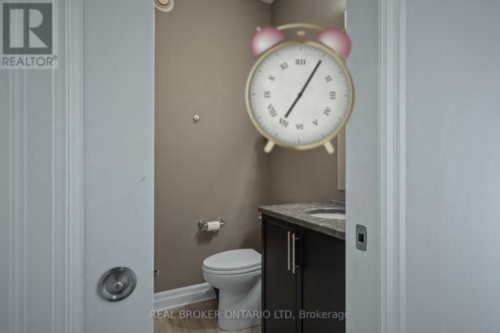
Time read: 7.05
